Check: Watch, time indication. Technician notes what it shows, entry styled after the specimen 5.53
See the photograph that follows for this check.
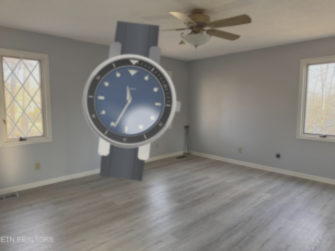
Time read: 11.34
